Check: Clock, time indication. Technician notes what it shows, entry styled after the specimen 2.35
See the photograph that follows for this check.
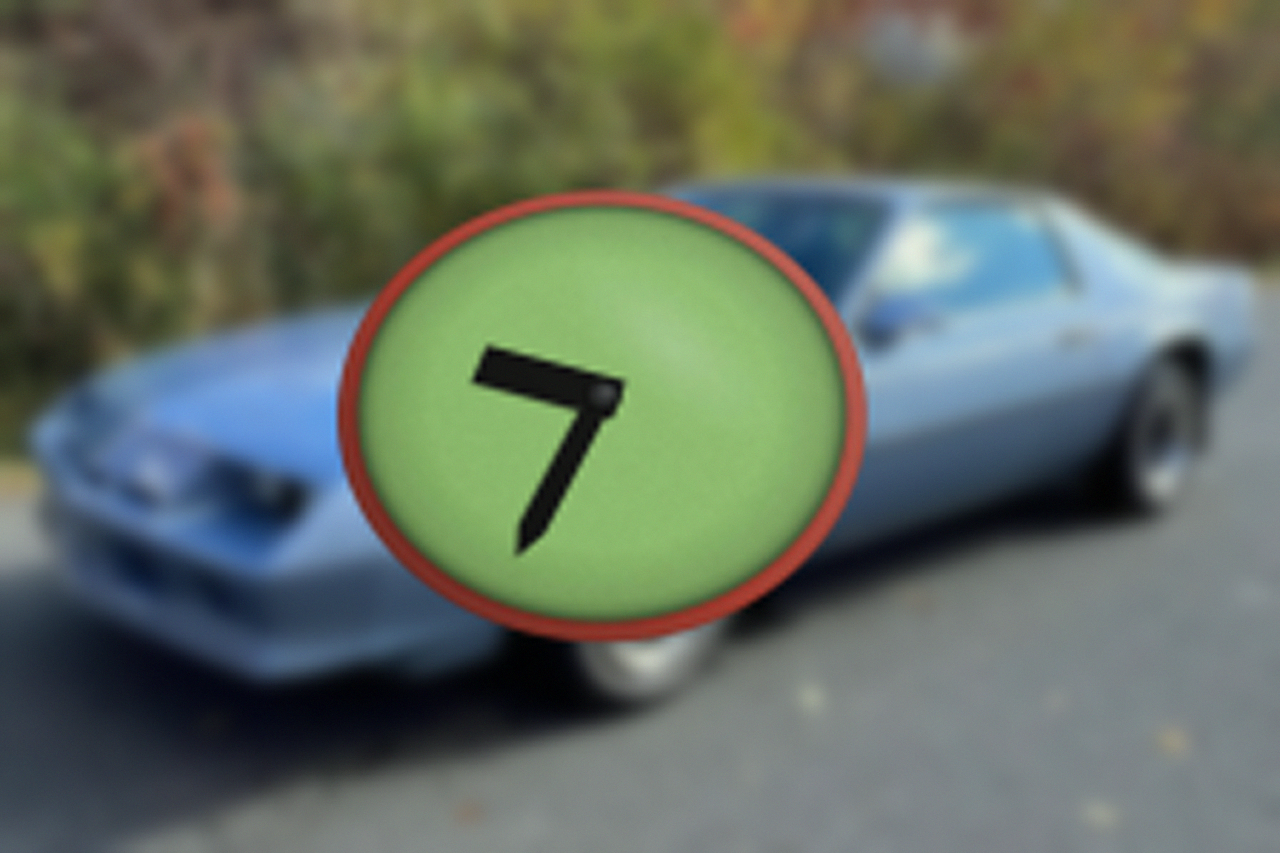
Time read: 9.34
